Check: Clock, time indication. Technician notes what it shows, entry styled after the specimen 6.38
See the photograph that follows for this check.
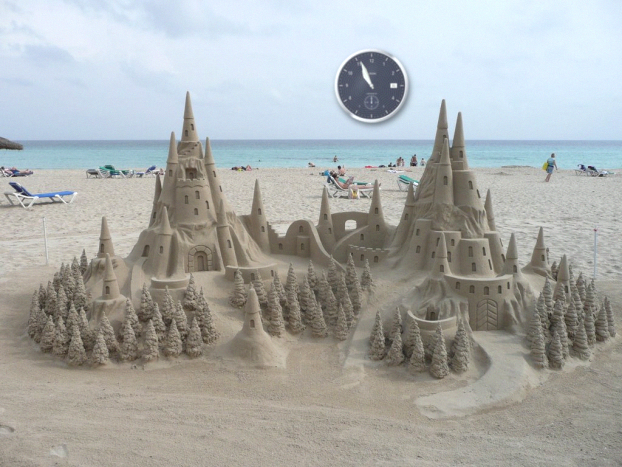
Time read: 10.56
